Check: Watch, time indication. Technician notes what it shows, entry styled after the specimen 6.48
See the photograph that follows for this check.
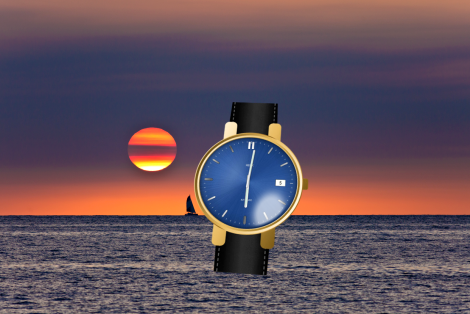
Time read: 6.01
